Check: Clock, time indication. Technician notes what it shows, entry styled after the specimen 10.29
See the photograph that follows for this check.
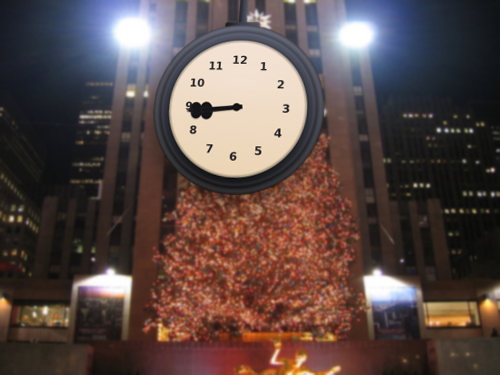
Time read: 8.44
